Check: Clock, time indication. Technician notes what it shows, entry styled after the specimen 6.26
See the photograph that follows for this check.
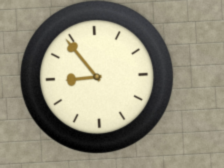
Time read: 8.54
